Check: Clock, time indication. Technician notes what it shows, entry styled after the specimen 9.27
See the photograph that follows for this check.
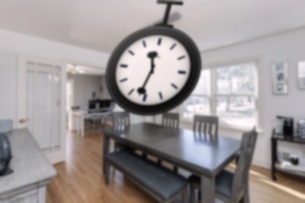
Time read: 11.32
